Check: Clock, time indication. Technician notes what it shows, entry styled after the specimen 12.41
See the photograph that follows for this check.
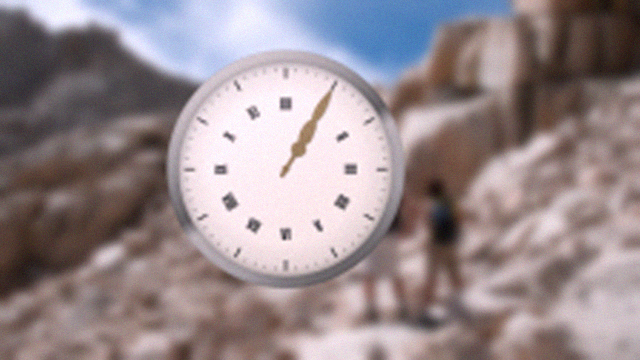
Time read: 1.05
